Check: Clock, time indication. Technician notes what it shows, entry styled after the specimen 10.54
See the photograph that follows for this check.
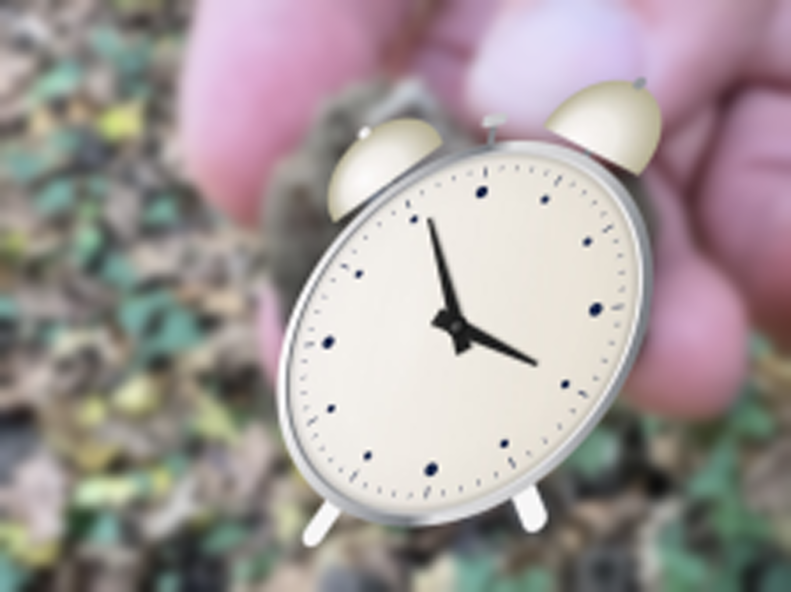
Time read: 3.56
